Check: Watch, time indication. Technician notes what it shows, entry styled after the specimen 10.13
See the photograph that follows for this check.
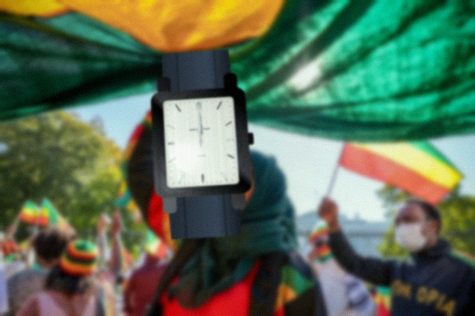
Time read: 12.00
